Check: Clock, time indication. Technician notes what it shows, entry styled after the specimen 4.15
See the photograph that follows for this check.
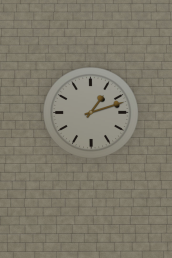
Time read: 1.12
